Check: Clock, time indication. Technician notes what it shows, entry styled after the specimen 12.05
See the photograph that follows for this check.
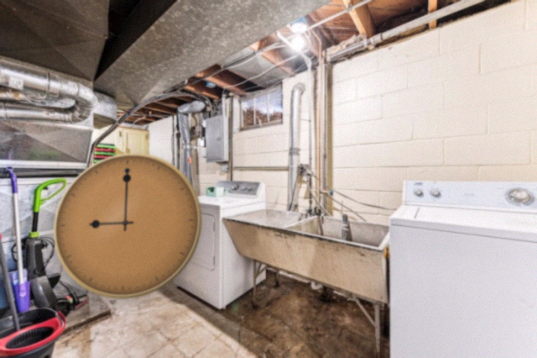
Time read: 9.00
